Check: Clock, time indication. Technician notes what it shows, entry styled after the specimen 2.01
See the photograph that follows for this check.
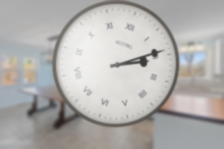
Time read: 2.09
